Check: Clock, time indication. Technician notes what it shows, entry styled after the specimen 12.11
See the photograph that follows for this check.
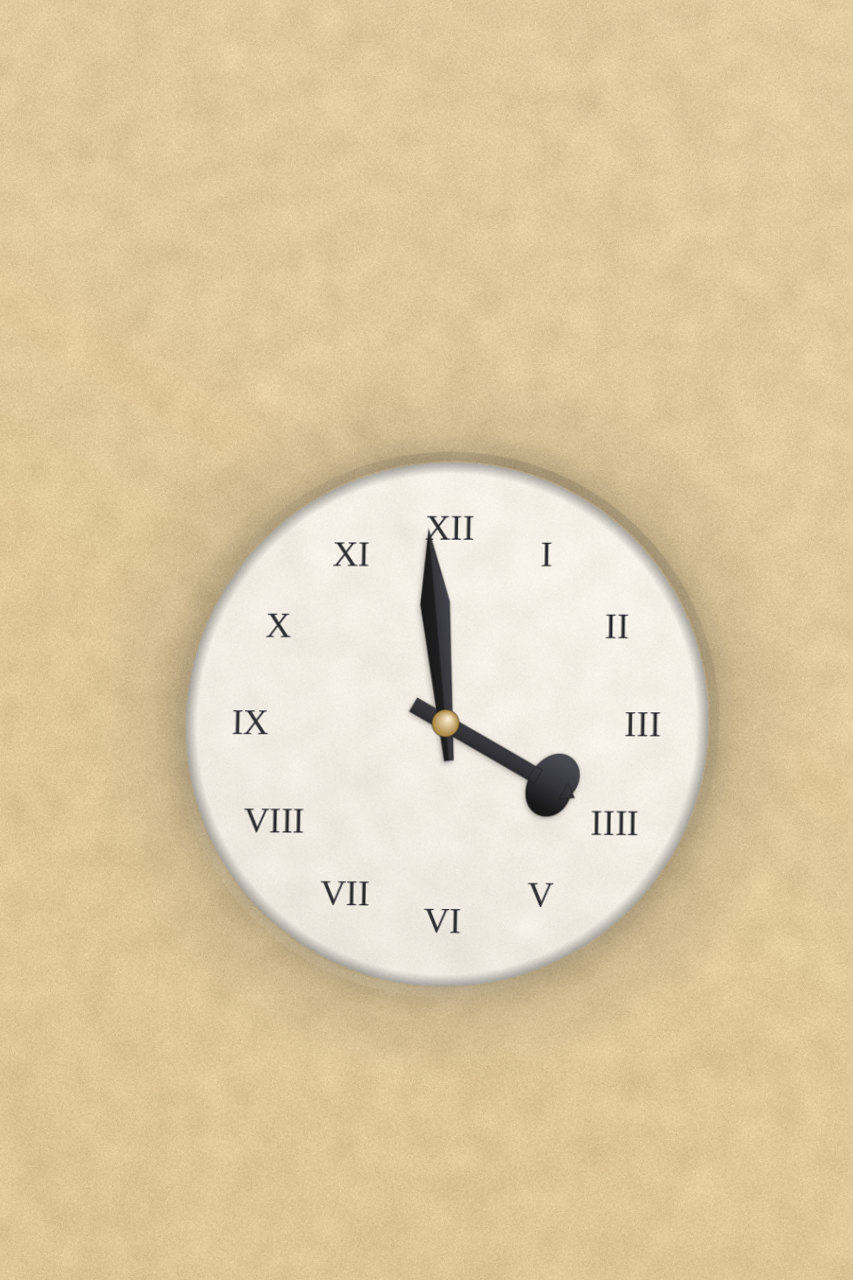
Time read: 3.59
